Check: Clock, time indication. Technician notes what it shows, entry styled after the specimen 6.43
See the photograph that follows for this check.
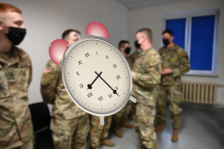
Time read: 8.27
